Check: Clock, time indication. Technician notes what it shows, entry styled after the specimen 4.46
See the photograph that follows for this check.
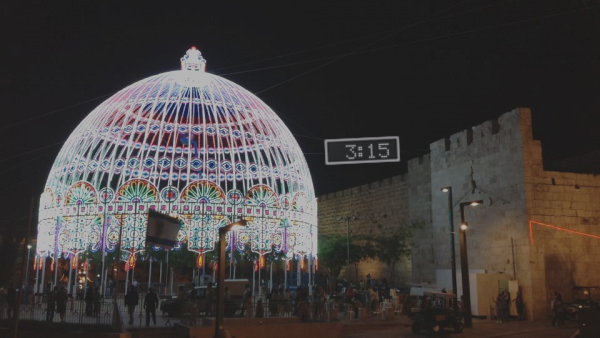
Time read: 3.15
